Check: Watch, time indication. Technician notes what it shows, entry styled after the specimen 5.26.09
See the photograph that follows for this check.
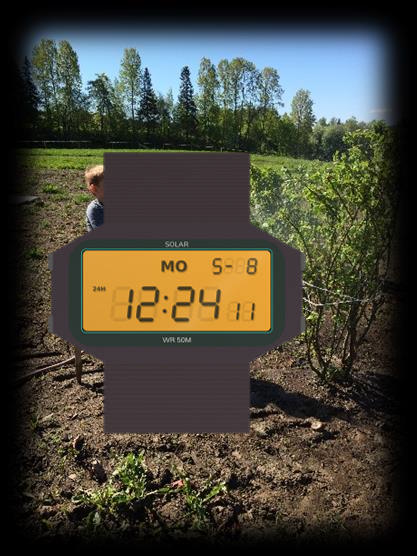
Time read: 12.24.11
